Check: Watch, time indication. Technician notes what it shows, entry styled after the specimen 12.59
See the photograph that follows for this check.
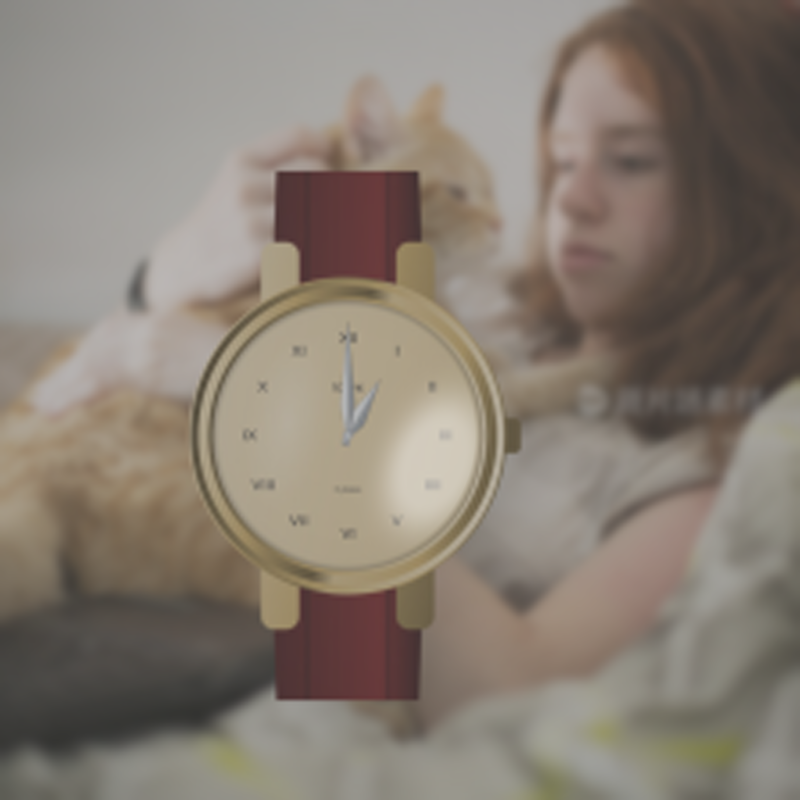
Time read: 1.00
